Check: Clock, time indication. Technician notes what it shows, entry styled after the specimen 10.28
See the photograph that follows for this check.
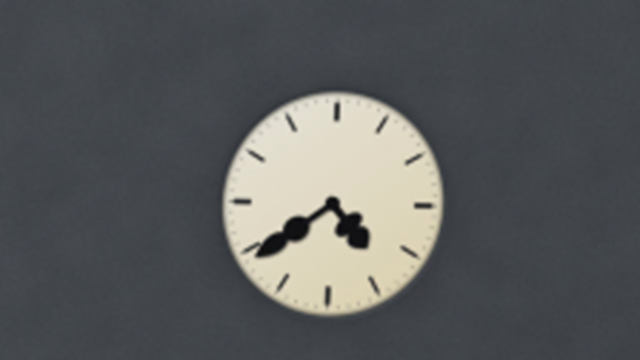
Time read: 4.39
